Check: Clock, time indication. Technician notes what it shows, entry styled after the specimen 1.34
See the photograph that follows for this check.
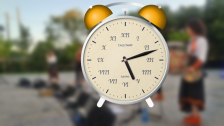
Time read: 5.12
